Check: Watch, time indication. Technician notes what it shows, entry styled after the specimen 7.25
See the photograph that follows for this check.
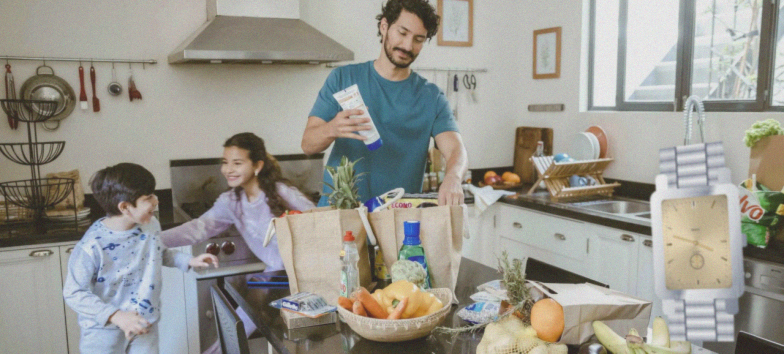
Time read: 3.48
